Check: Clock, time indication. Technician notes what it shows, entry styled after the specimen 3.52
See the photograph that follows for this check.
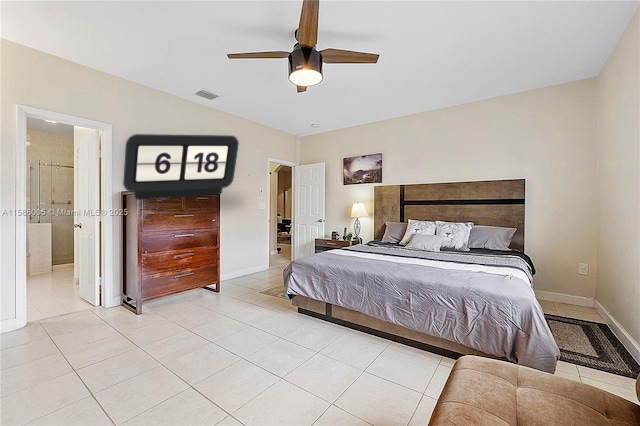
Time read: 6.18
